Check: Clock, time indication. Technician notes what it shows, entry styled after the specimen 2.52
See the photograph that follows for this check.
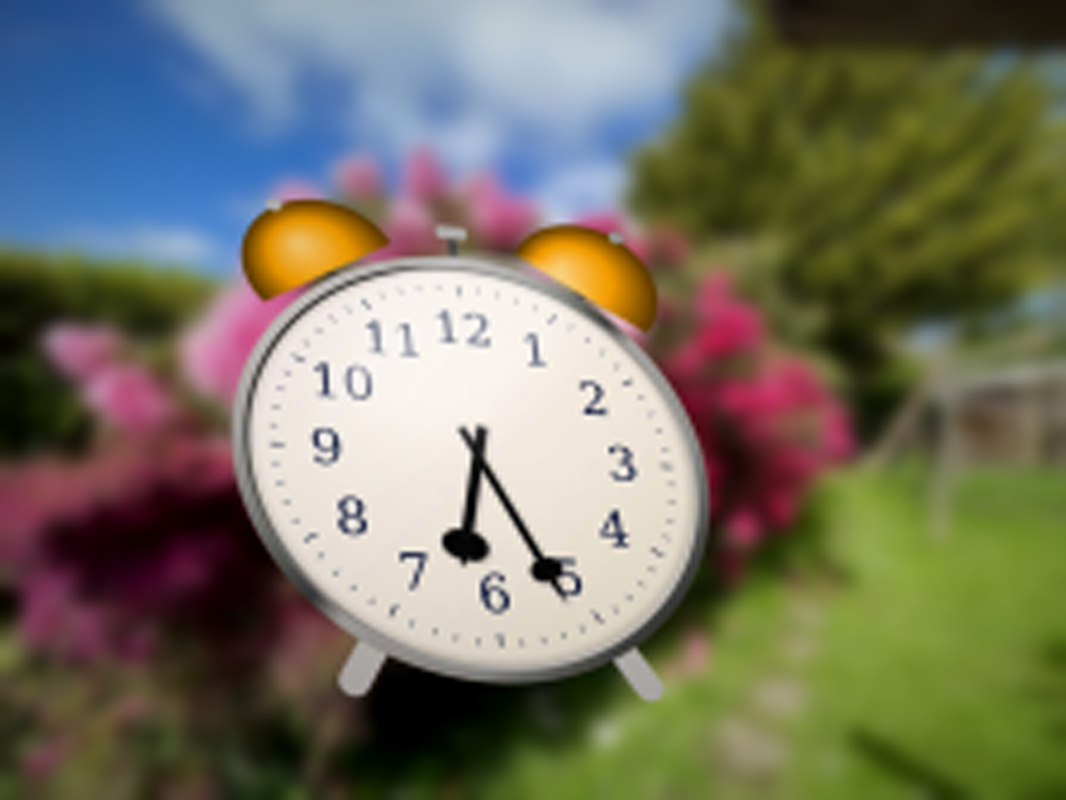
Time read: 6.26
